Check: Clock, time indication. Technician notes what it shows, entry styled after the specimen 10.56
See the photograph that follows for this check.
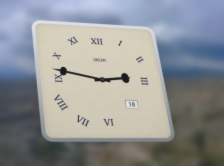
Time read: 2.47
